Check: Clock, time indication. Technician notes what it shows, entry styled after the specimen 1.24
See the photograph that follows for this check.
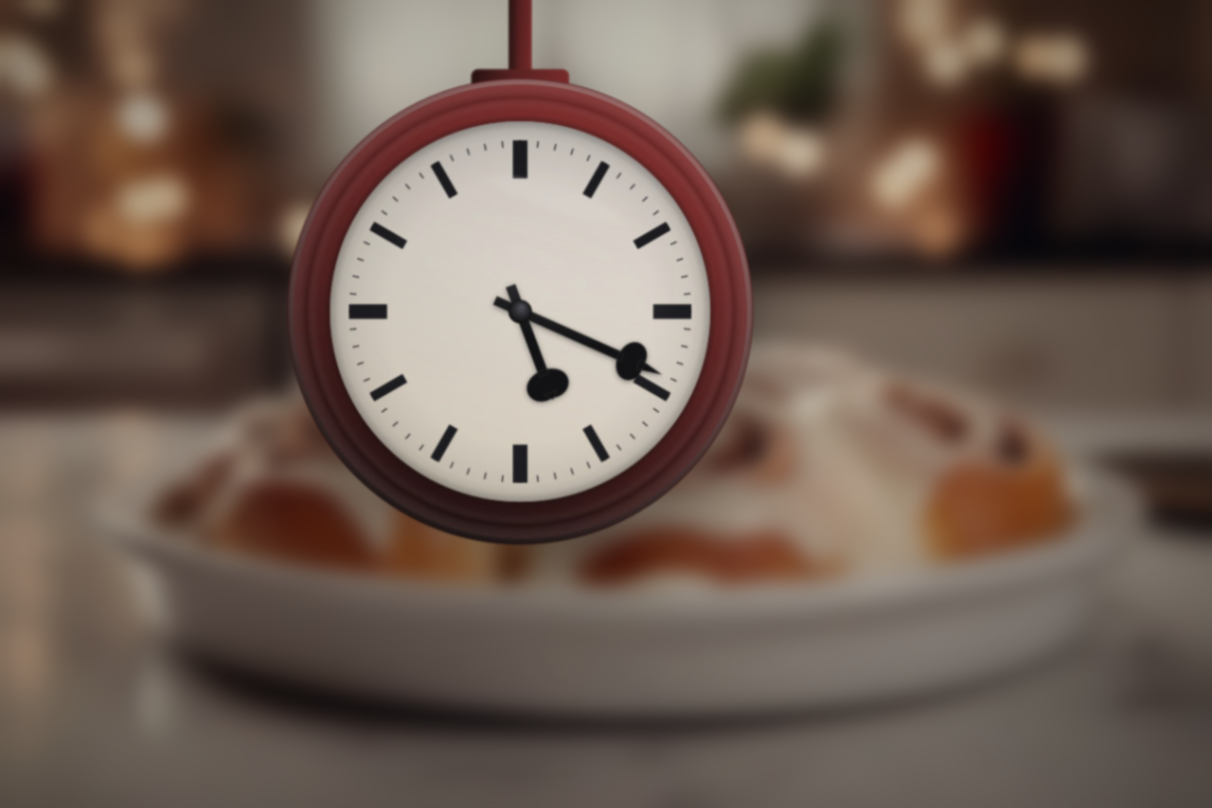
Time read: 5.19
